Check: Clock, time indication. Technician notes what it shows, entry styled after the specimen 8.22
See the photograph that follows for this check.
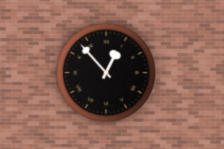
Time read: 12.53
